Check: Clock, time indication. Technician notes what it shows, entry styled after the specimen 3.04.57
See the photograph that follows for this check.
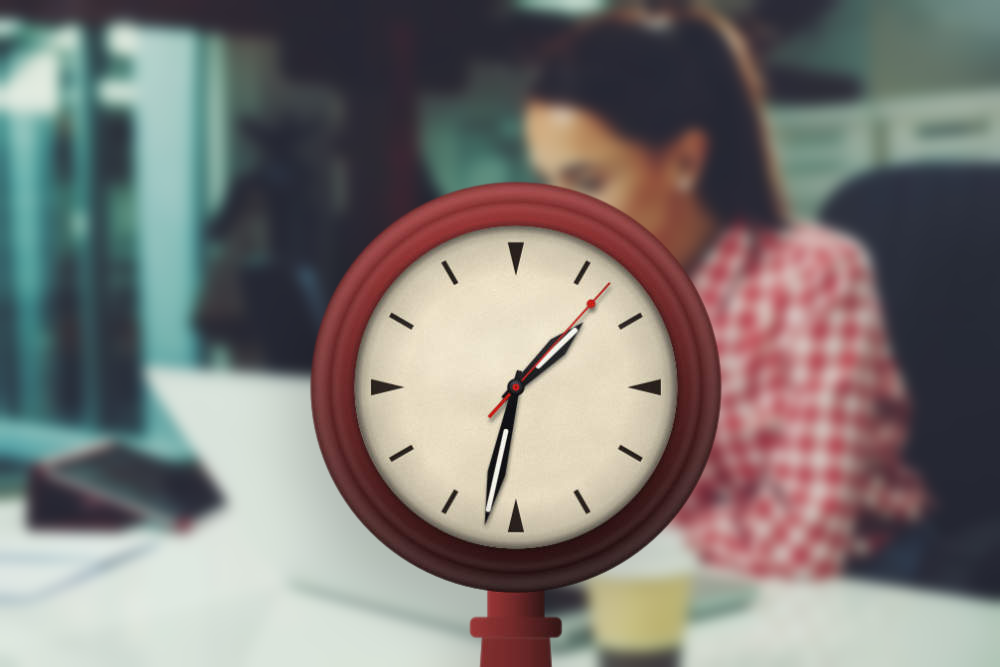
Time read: 1.32.07
